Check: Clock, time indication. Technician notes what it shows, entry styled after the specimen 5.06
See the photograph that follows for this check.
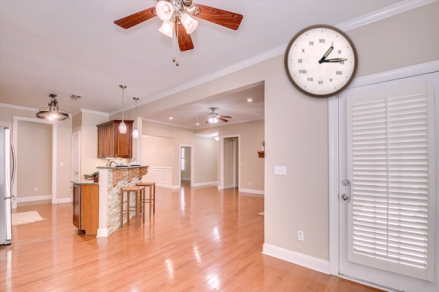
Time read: 1.14
